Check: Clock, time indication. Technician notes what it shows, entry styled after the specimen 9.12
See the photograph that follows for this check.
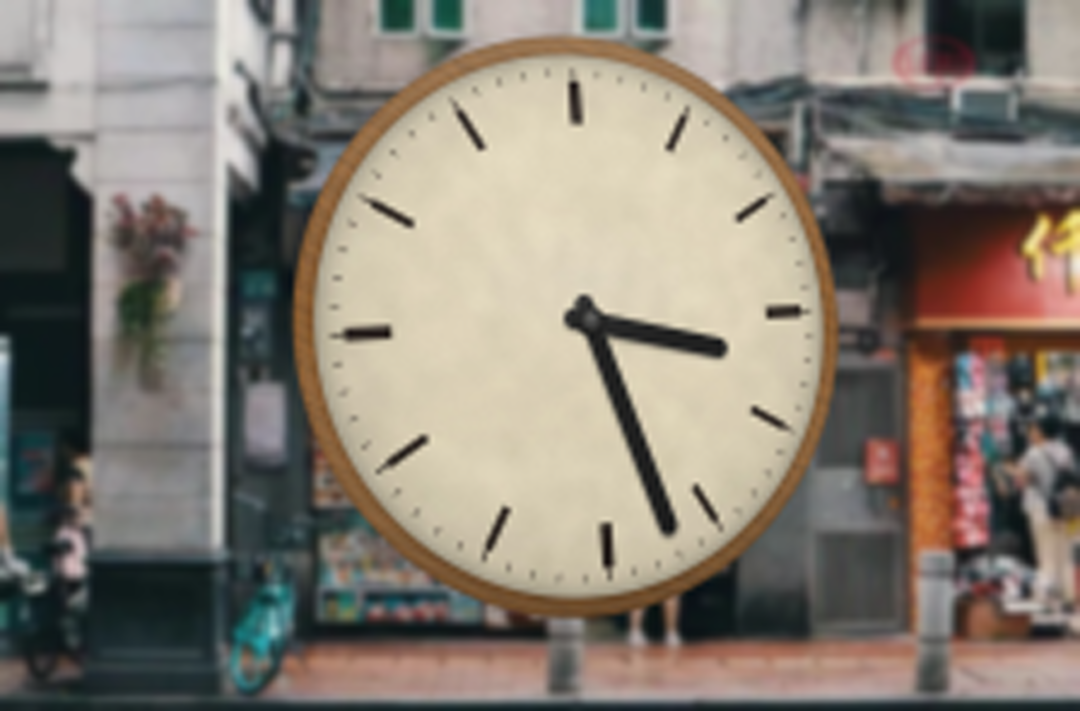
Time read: 3.27
